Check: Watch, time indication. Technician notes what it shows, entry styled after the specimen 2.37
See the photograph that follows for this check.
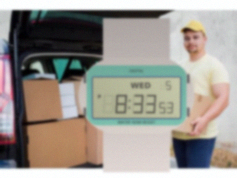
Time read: 8.33
